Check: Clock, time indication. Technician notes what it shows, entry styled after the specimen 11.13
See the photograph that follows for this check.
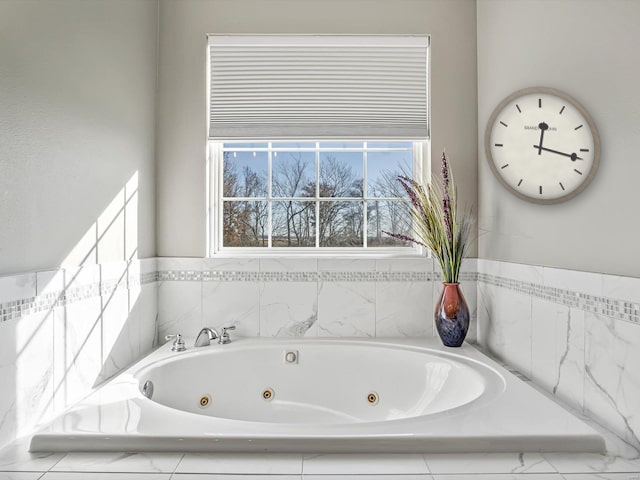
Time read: 12.17
